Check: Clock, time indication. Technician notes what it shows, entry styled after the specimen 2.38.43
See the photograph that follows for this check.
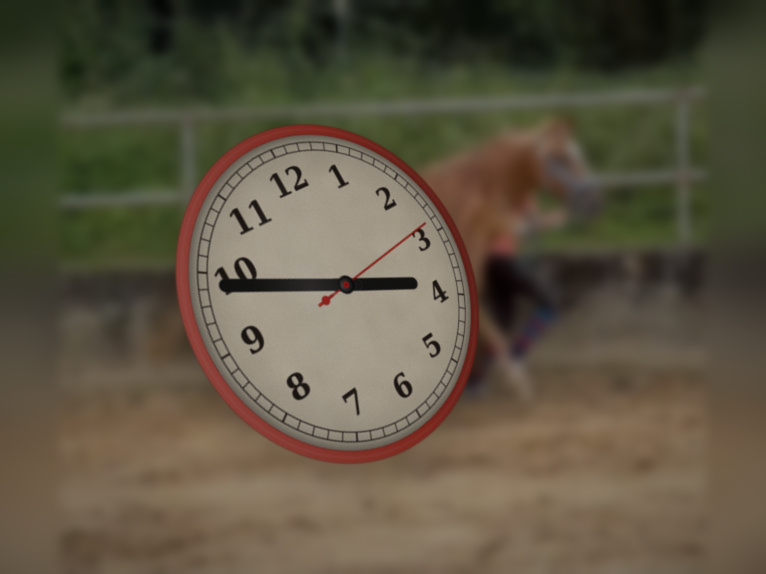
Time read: 3.49.14
